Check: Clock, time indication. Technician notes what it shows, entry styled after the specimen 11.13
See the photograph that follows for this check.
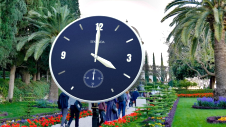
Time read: 4.00
